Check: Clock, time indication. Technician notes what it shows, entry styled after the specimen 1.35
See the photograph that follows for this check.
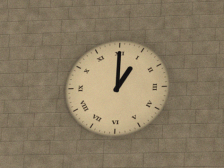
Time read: 1.00
